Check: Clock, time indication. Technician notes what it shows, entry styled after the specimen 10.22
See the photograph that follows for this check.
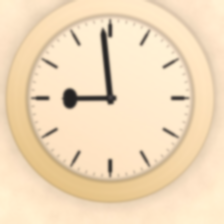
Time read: 8.59
